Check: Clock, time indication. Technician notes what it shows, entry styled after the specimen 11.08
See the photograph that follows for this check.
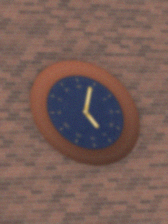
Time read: 5.04
